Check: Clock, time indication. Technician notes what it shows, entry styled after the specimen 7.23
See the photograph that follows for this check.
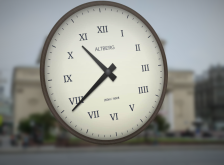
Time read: 10.39
